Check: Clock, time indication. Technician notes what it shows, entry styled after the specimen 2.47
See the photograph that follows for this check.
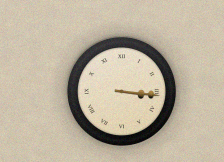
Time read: 3.16
